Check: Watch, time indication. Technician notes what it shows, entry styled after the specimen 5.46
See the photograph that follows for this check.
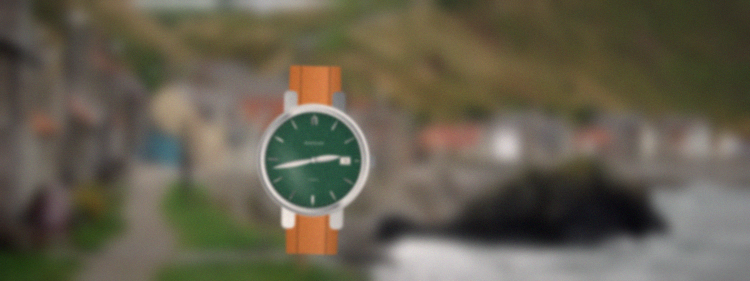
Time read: 2.43
